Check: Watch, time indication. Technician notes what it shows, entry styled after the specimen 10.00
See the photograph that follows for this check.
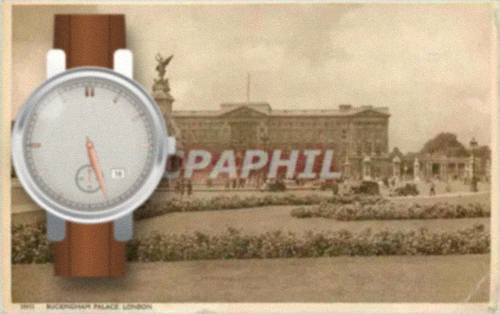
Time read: 5.27
